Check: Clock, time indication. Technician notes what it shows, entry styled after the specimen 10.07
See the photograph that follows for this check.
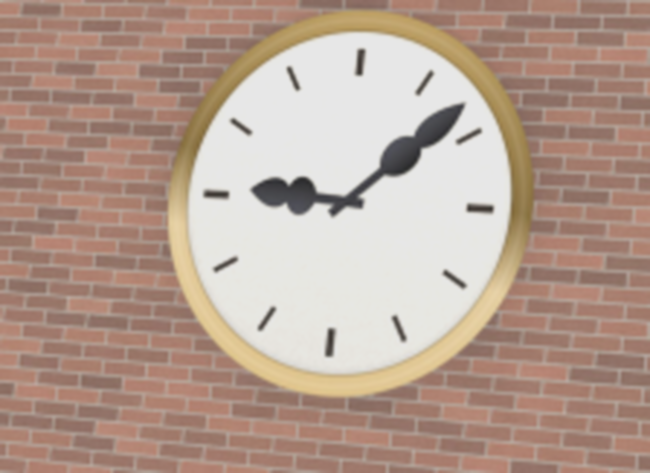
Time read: 9.08
